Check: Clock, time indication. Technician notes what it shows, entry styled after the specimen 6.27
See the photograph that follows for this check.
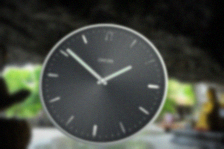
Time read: 1.51
